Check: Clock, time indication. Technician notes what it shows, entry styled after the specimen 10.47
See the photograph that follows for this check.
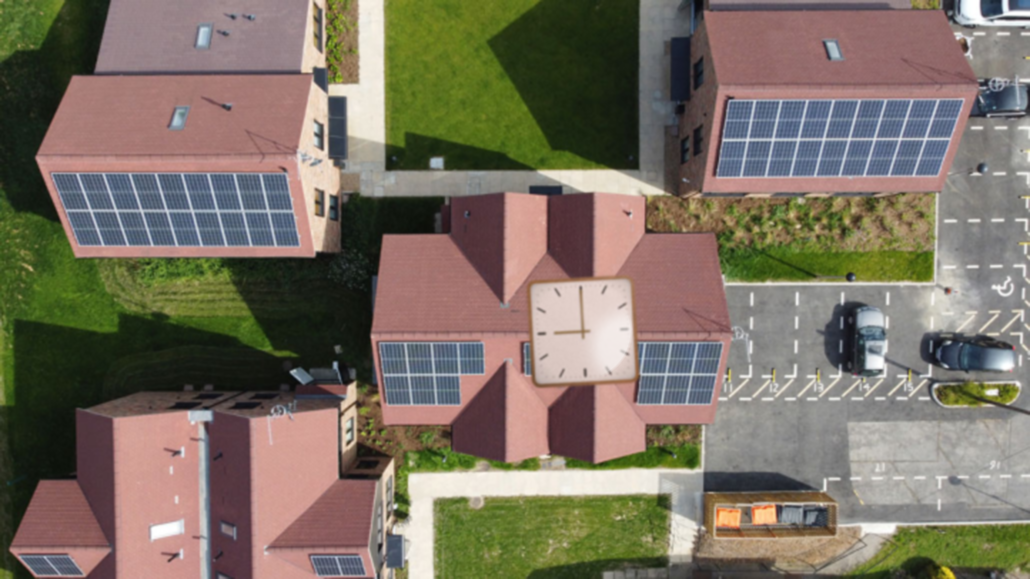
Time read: 9.00
